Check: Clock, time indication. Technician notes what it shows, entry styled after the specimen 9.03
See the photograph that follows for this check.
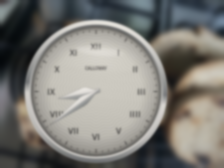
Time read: 8.39
